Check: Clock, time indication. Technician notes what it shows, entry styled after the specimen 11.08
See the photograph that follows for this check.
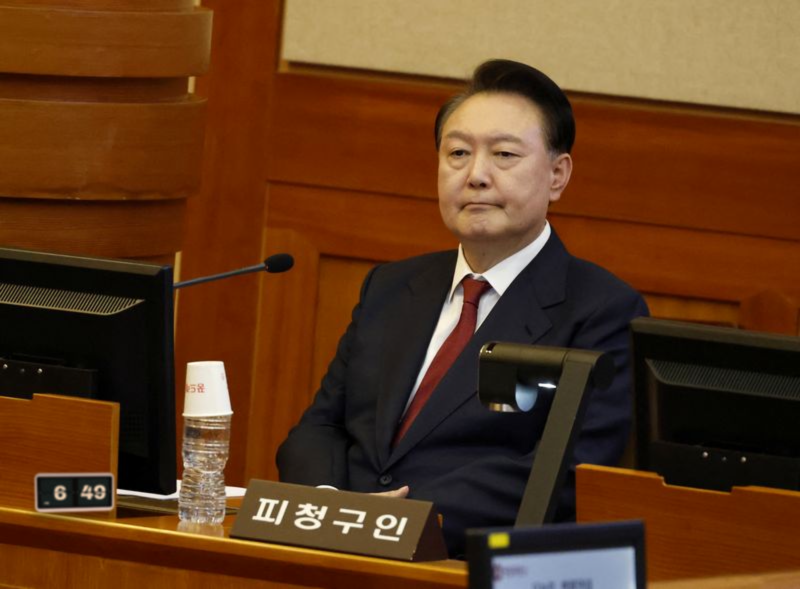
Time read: 6.49
